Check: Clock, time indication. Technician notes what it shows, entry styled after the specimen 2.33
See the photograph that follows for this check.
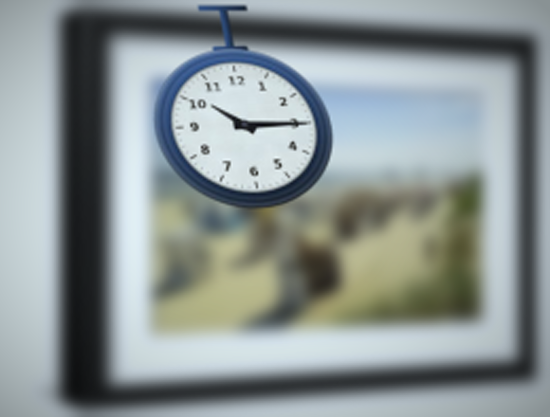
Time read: 10.15
